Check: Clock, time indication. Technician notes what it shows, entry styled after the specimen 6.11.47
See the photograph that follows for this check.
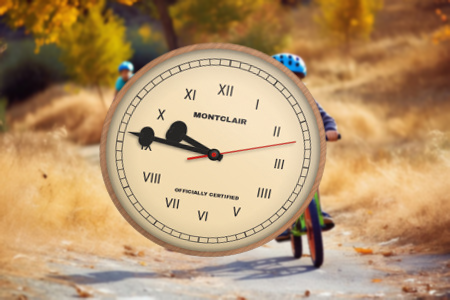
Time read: 9.46.12
